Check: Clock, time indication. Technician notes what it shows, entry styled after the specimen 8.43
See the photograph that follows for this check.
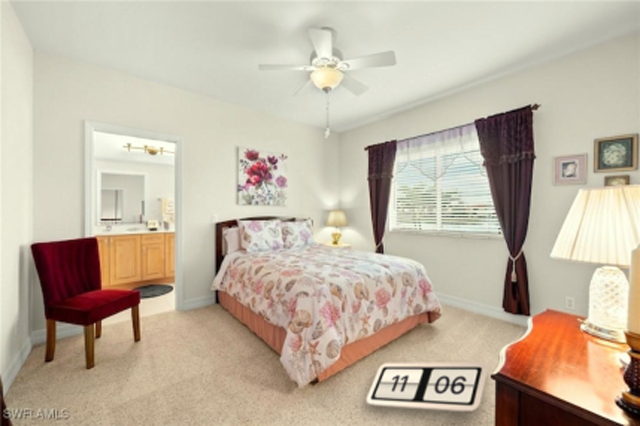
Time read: 11.06
